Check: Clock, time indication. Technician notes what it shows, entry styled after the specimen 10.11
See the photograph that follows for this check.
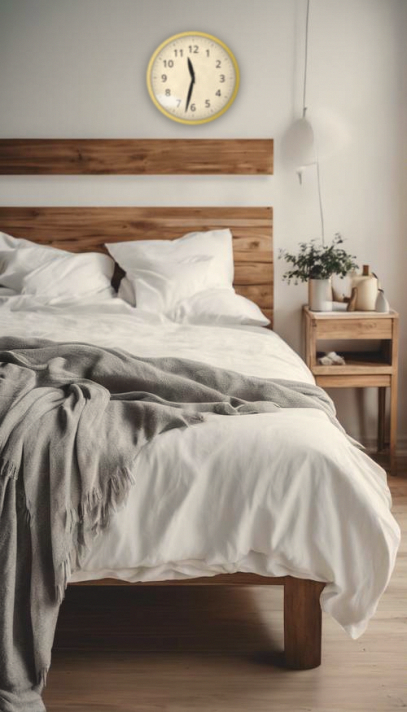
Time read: 11.32
